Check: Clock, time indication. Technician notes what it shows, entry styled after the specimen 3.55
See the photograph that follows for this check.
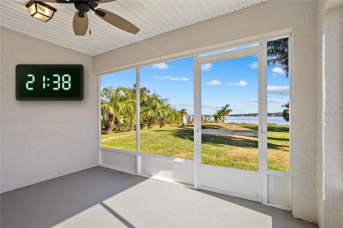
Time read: 21.38
